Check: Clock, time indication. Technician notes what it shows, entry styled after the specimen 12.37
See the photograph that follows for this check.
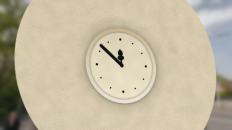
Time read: 11.52
